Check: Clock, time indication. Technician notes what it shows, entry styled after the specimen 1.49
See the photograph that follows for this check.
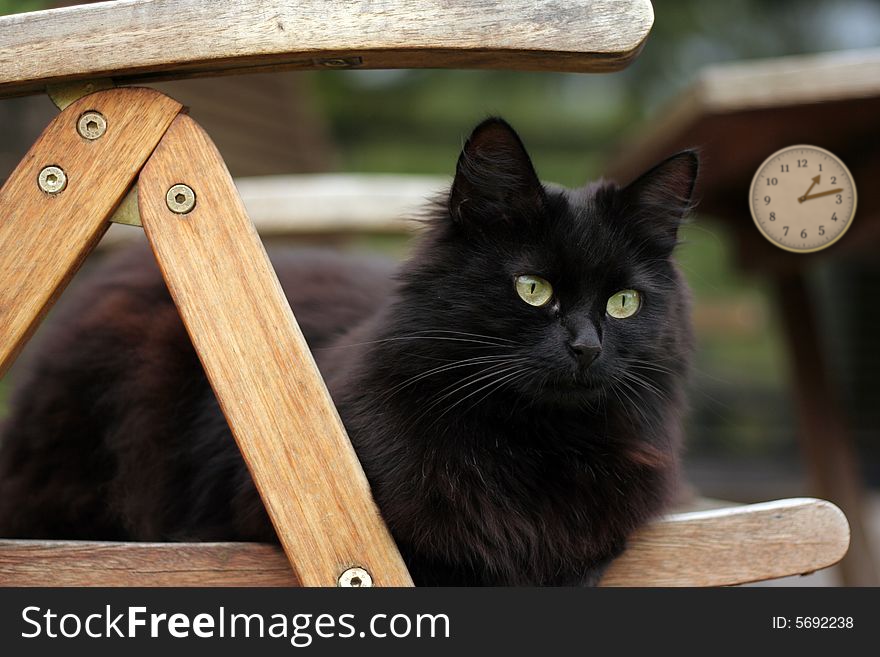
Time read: 1.13
